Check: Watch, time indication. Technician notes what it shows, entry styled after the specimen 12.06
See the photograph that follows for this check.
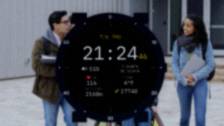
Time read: 21.24
